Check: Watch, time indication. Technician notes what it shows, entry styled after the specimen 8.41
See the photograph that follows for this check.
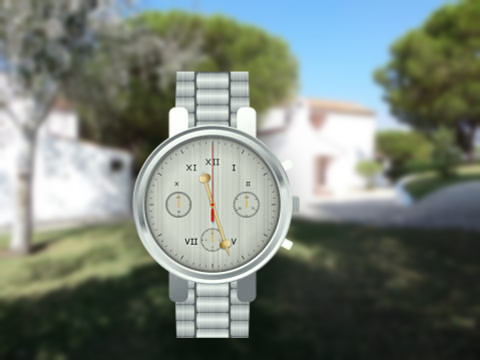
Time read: 11.27
